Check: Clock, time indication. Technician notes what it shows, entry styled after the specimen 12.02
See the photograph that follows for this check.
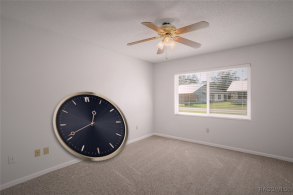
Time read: 12.41
